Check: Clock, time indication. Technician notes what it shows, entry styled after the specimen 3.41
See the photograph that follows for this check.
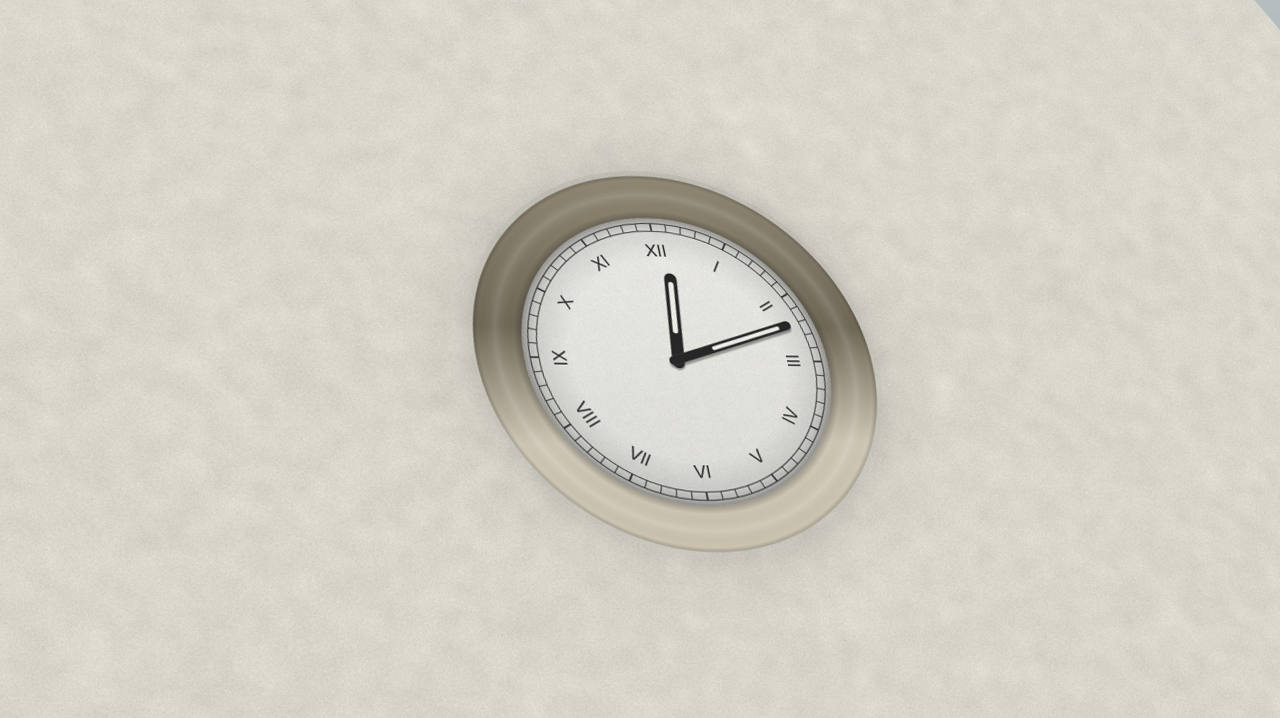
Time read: 12.12
